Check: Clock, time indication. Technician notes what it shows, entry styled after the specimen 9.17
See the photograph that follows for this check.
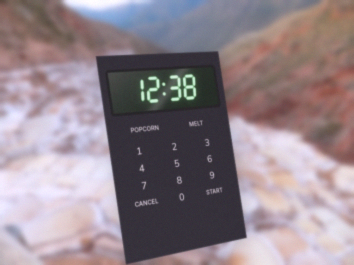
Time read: 12.38
